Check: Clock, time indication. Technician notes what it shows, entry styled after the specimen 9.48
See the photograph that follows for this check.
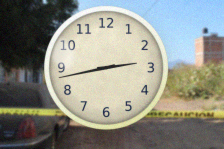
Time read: 2.43
